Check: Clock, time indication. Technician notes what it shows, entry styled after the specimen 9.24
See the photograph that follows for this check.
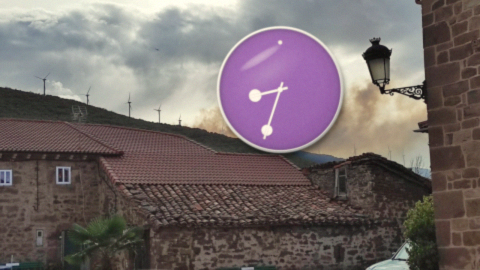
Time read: 8.33
